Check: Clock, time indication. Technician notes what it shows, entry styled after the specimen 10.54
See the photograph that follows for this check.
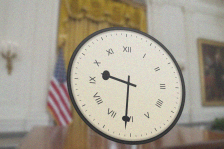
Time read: 9.31
